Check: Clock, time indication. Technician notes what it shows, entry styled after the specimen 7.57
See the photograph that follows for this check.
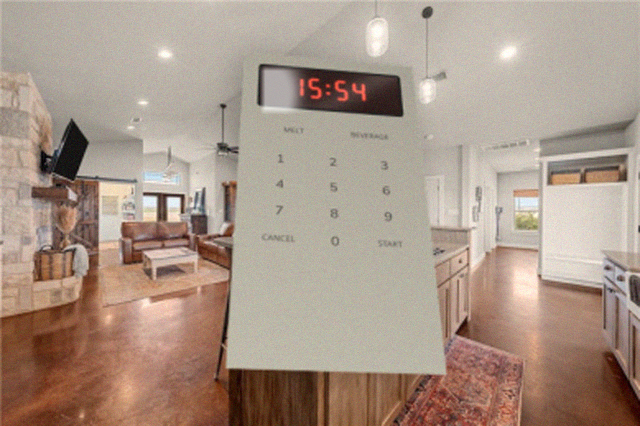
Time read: 15.54
